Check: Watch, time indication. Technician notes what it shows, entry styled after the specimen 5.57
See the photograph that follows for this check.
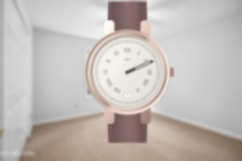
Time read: 2.11
